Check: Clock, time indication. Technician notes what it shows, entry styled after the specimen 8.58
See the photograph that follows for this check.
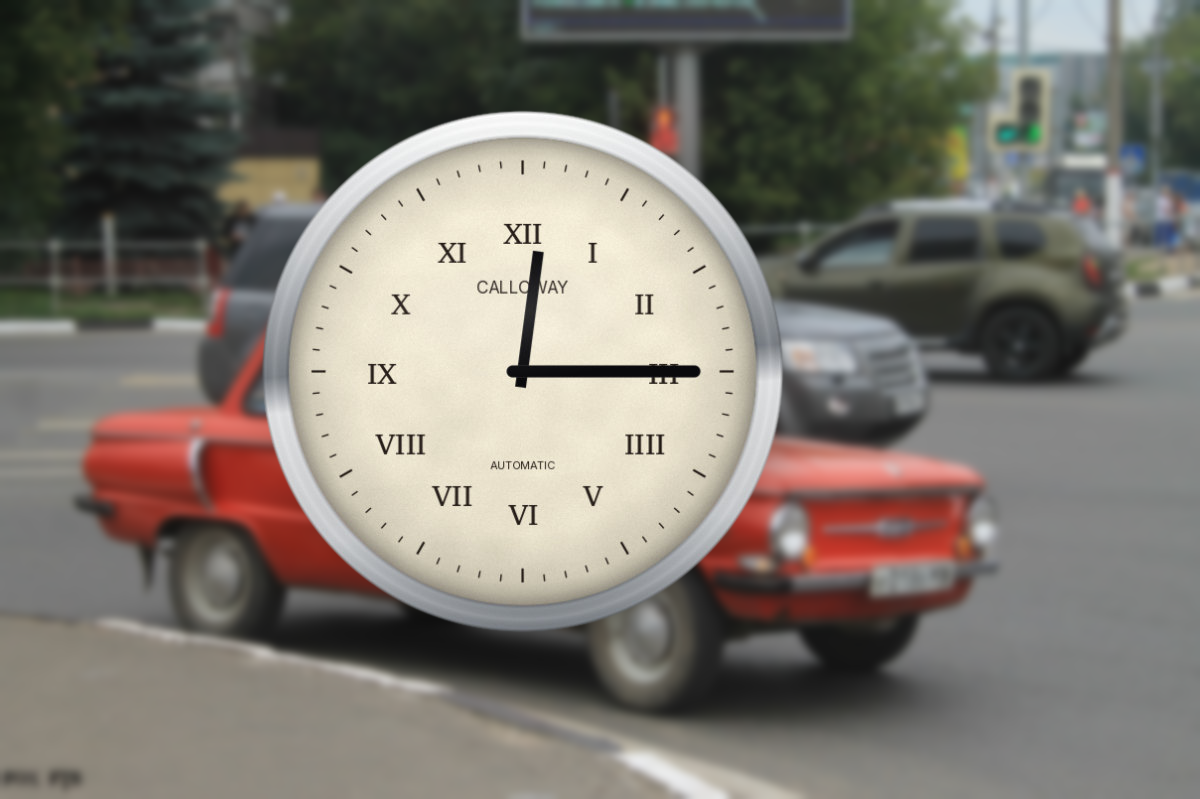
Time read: 12.15
